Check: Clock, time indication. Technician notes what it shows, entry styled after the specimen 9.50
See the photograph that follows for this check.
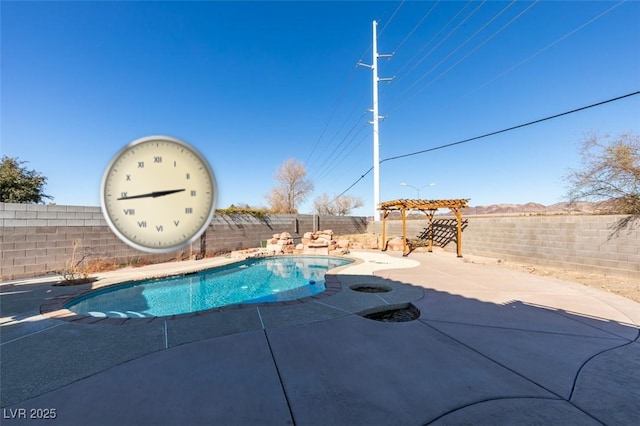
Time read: 2.44
